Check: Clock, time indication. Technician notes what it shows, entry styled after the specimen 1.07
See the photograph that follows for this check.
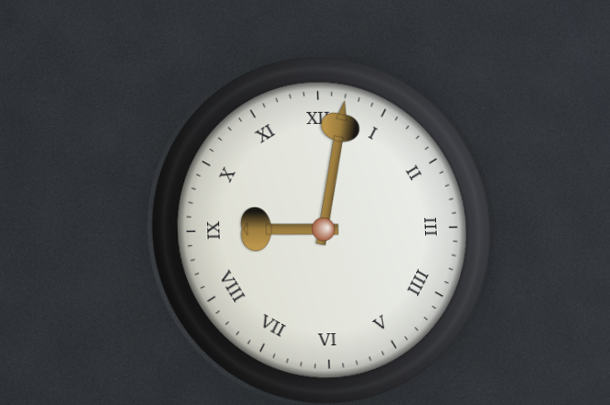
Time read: 9.02
